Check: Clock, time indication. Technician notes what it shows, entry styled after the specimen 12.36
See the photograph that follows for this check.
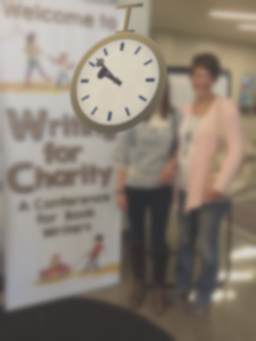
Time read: 9.52
